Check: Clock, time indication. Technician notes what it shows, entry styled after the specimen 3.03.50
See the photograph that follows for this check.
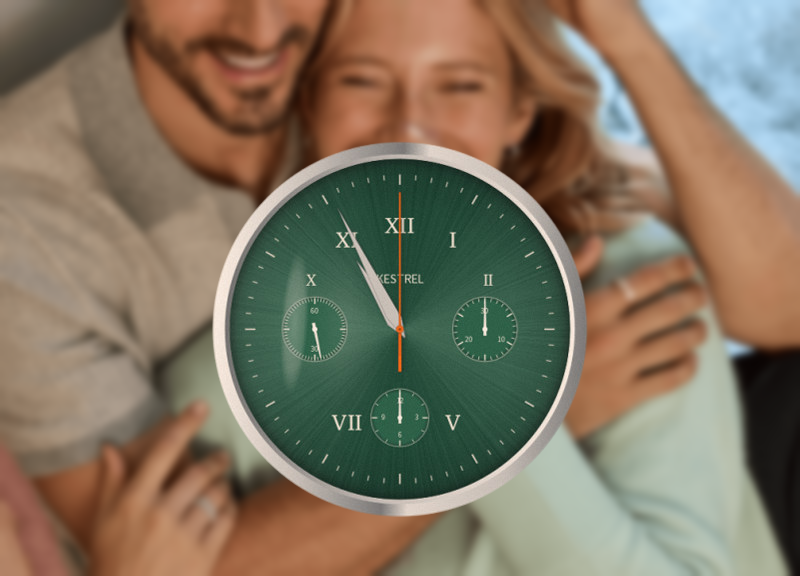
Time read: 10.55.28
